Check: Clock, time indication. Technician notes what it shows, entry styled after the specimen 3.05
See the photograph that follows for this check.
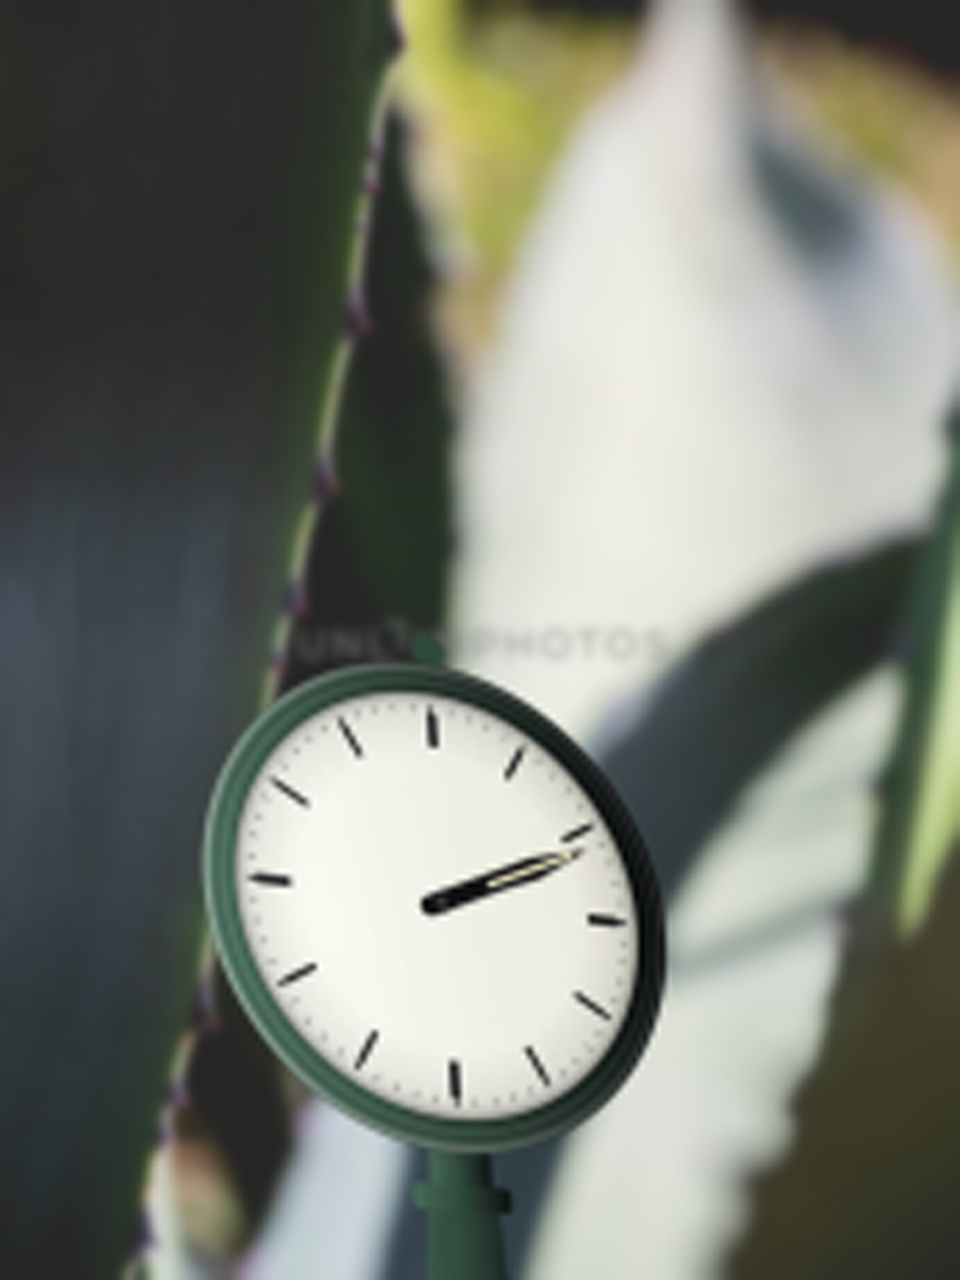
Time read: 2.11
